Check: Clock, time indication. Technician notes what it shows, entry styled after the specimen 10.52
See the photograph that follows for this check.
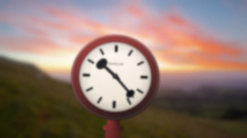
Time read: 10.23
